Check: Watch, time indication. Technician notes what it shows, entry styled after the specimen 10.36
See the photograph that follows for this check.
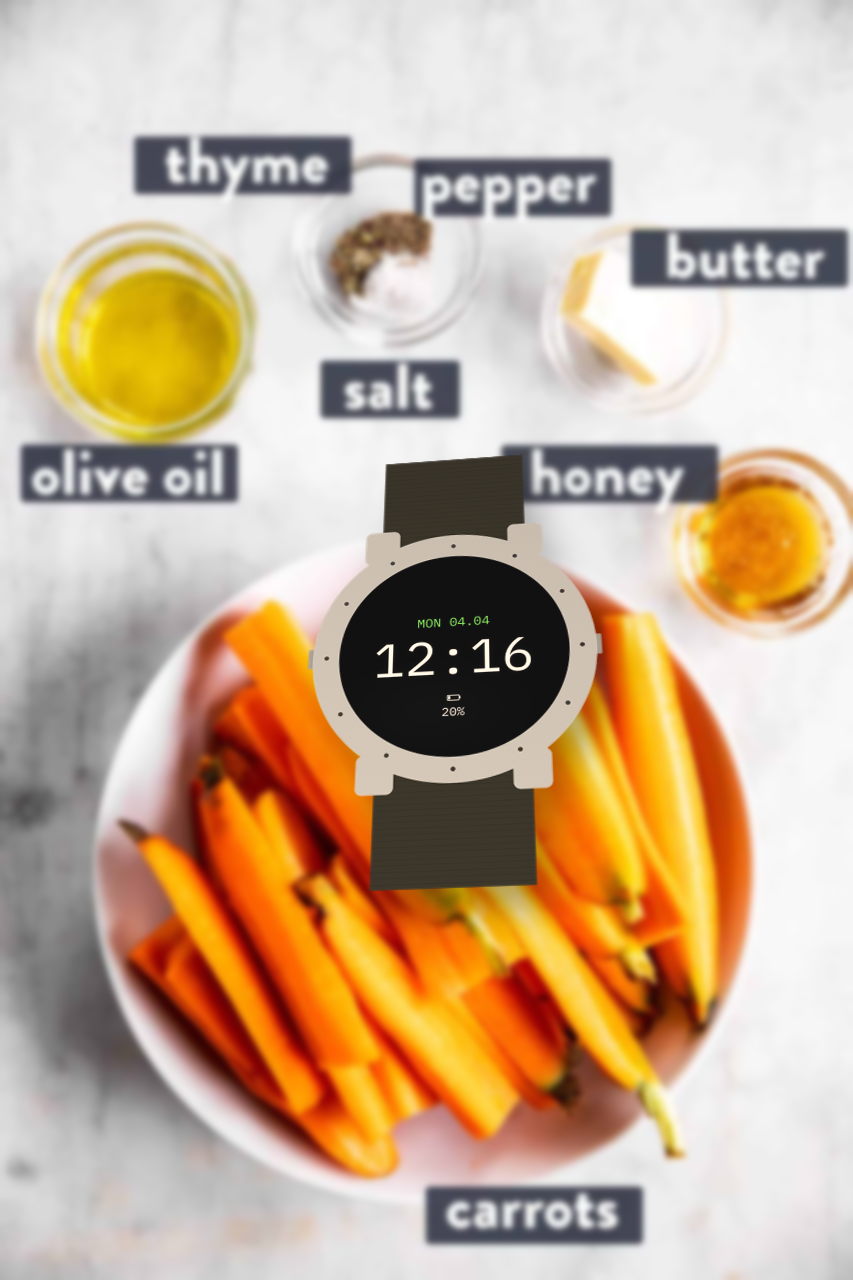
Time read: 12.16
